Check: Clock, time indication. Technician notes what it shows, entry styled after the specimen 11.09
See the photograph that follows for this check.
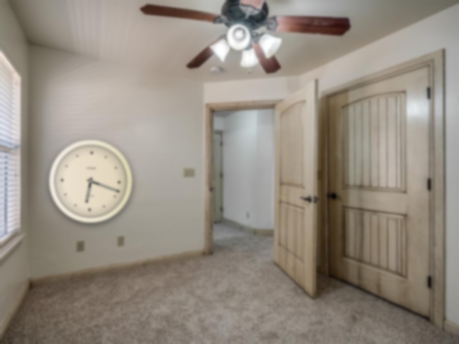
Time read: 6.18
